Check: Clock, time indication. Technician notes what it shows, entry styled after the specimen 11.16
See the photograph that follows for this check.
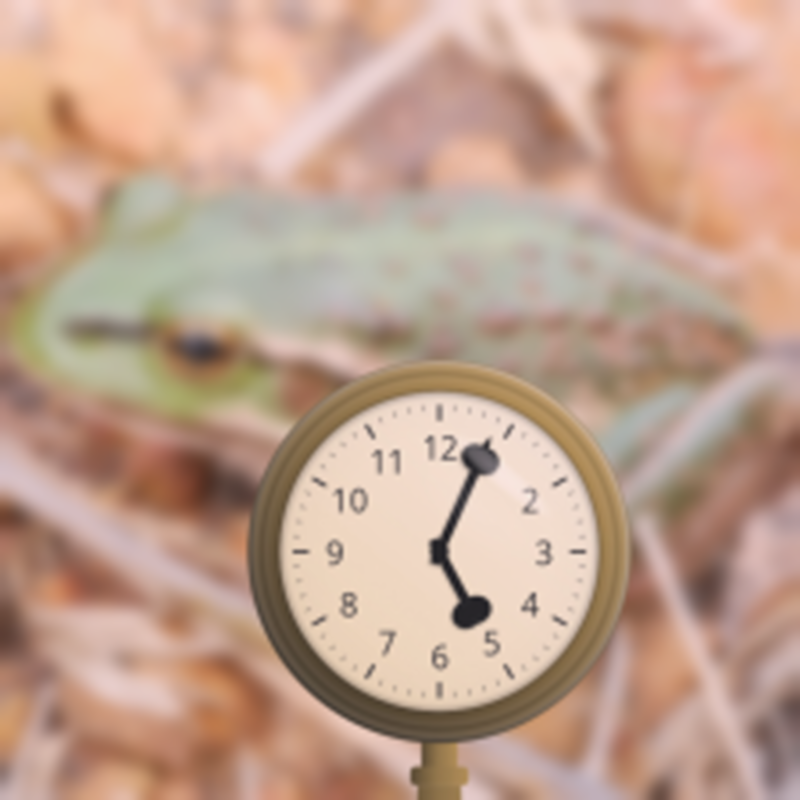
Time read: 5.04
